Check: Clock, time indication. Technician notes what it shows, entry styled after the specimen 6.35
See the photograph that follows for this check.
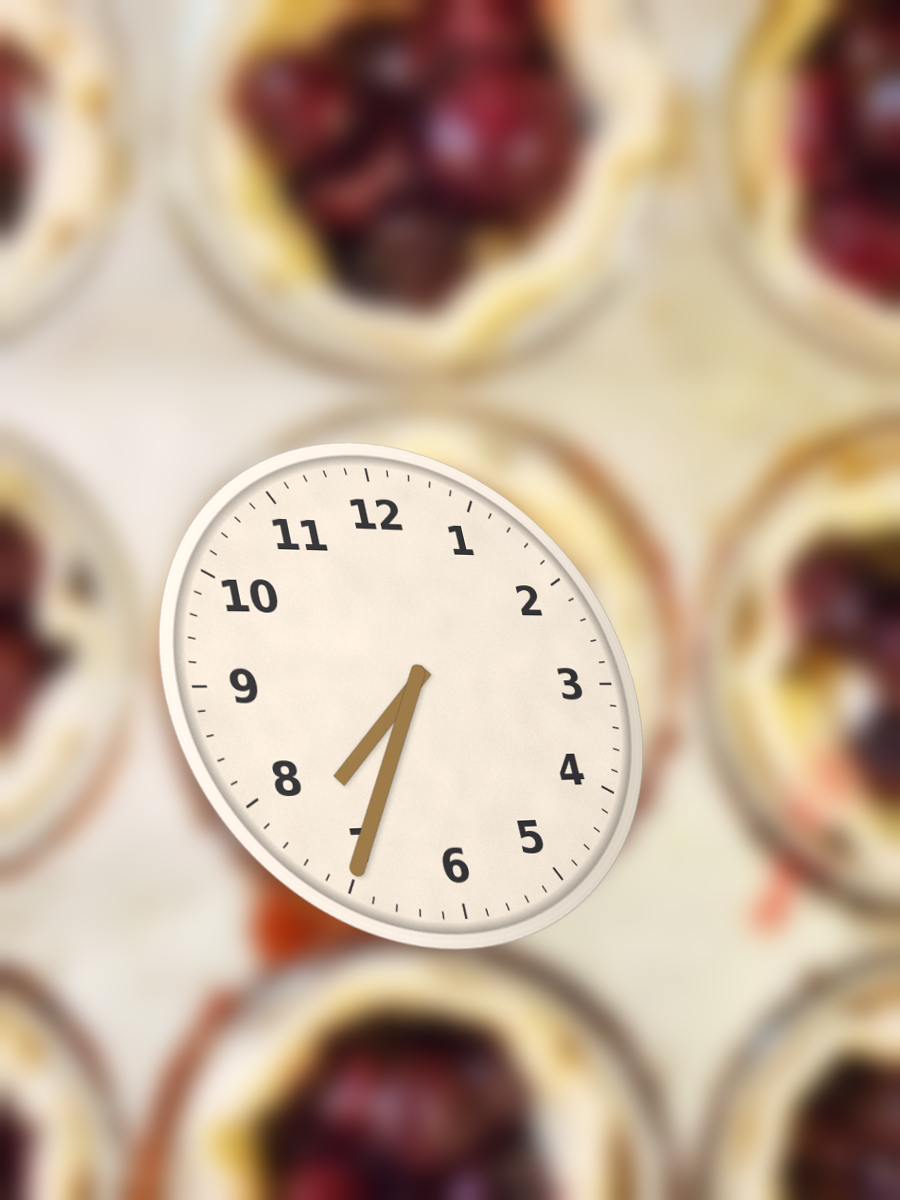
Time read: 7.35
